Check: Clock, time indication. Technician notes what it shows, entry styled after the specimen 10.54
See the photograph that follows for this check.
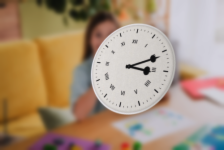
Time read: 3.11
